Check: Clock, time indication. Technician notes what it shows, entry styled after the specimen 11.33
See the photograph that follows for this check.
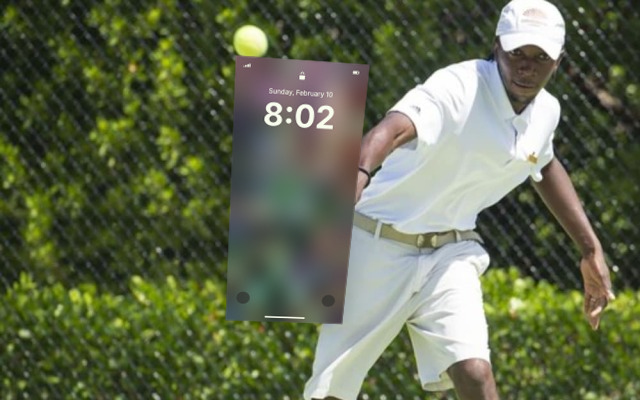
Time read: 8.02
